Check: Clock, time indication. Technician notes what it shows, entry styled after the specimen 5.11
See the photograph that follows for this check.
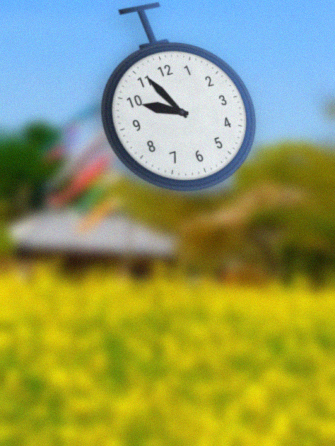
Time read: 9.56
